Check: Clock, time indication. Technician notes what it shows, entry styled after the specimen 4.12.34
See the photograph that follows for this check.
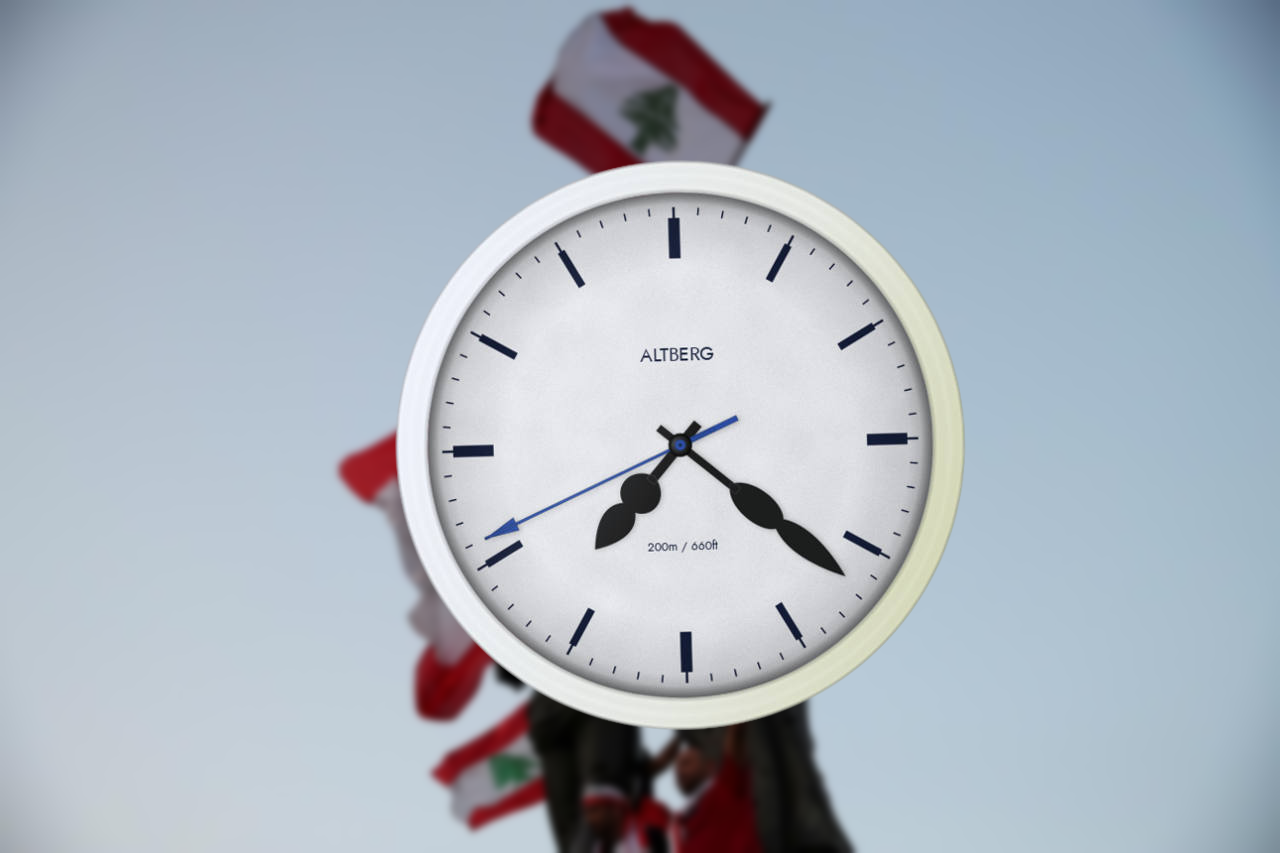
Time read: 7.21.41
